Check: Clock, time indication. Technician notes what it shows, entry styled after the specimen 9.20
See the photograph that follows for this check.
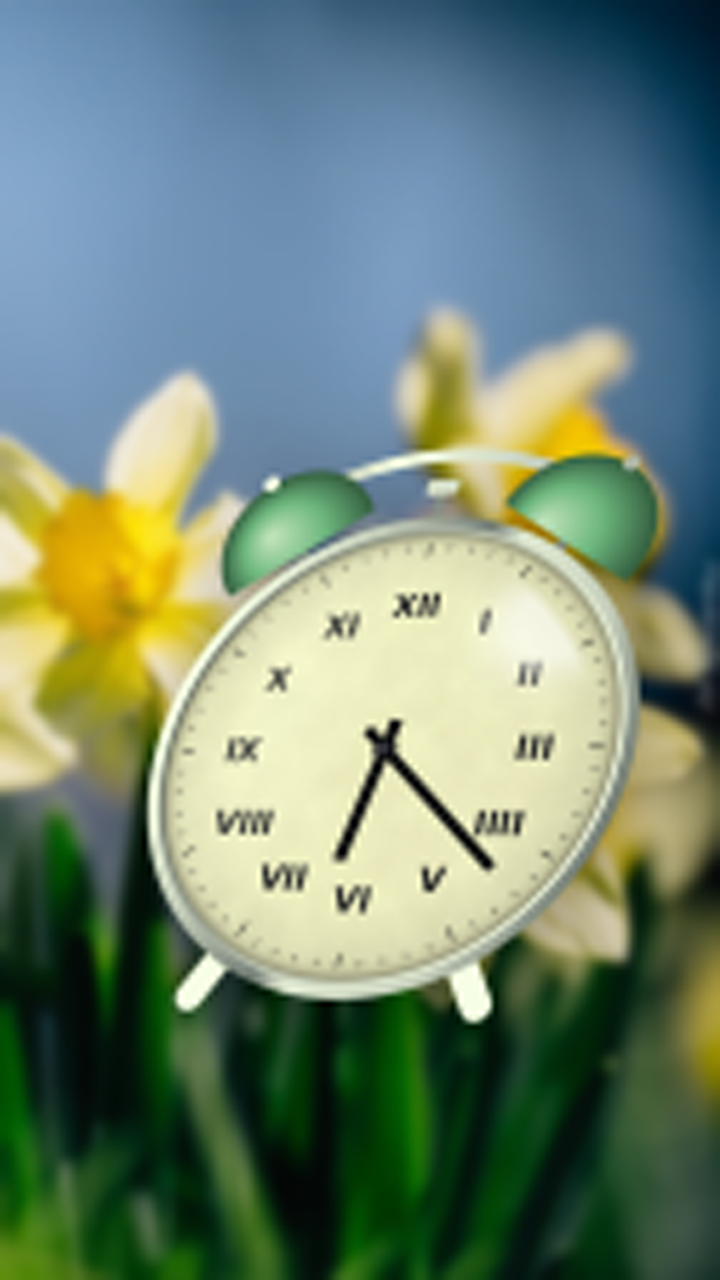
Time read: 6.22
